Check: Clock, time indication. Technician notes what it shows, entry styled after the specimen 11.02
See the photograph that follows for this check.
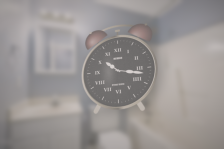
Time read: 10.17
